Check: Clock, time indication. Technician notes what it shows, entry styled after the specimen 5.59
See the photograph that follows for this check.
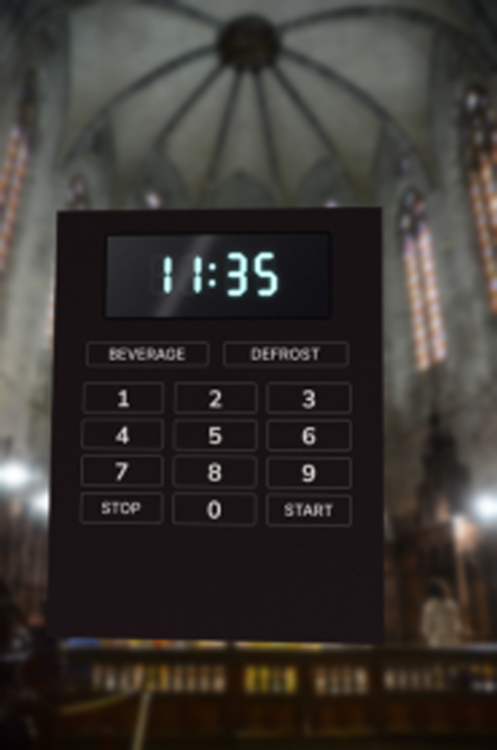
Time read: 11.35
